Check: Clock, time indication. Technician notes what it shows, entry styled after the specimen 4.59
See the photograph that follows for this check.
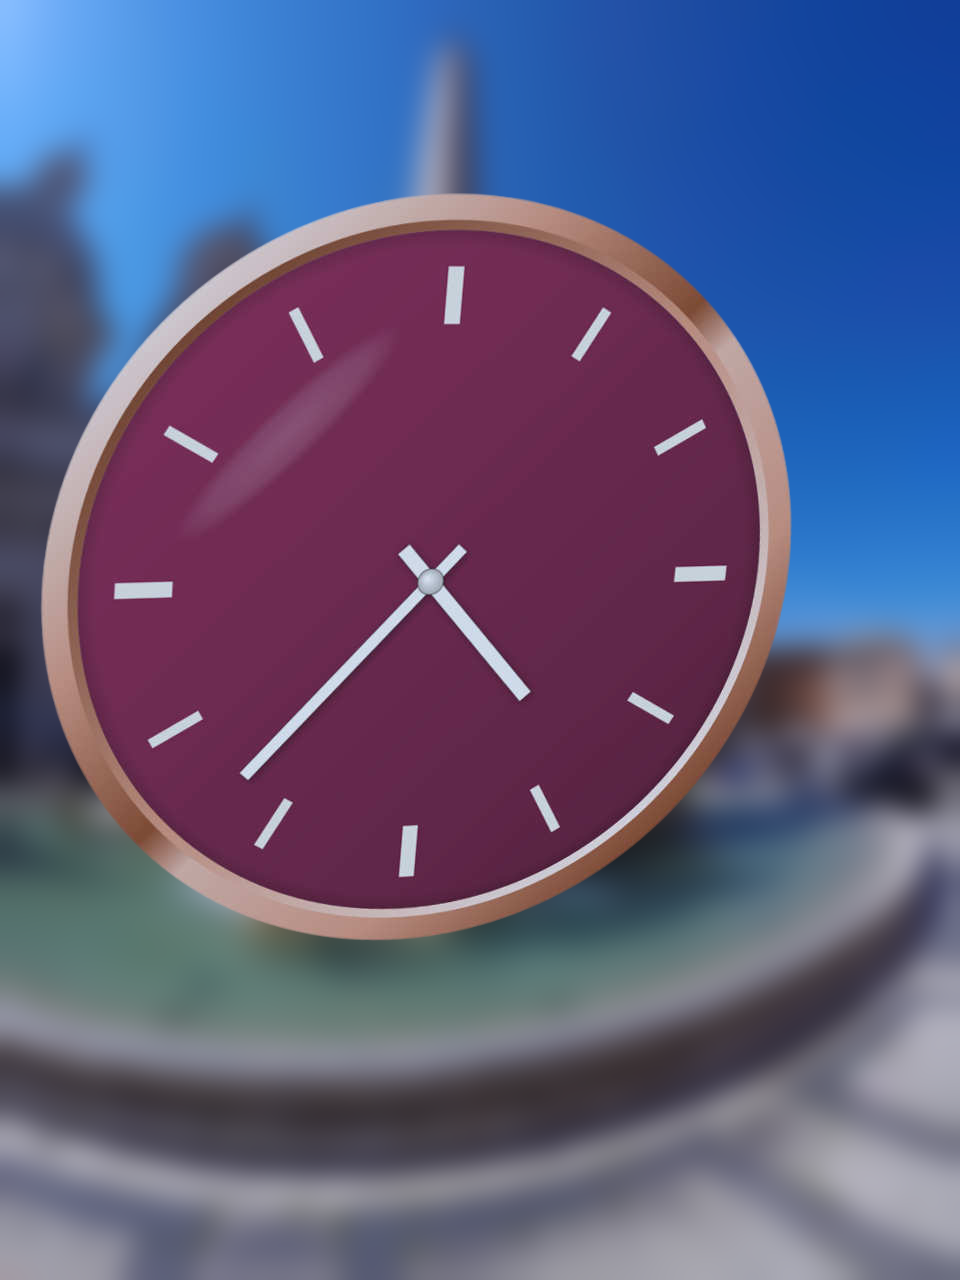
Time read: 4.37
